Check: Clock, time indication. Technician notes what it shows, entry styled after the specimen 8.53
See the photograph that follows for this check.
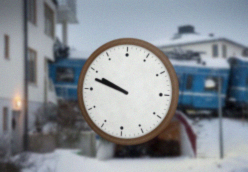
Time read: 9.48
